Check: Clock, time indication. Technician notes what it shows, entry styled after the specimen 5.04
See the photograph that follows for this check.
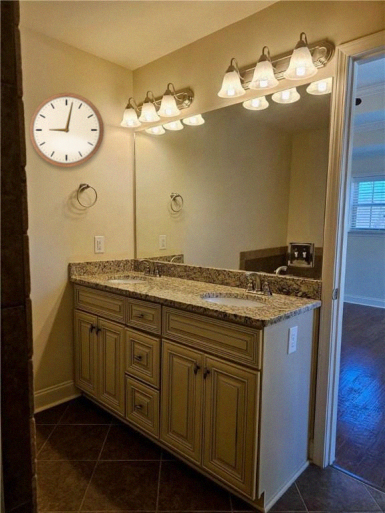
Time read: 9.02
